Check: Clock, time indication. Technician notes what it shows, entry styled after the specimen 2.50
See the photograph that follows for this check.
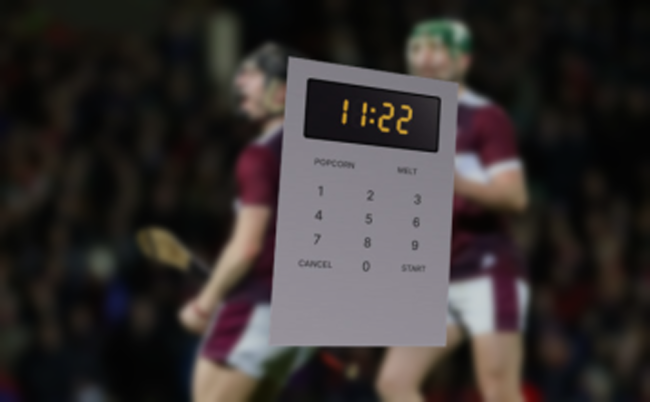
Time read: 11.22
